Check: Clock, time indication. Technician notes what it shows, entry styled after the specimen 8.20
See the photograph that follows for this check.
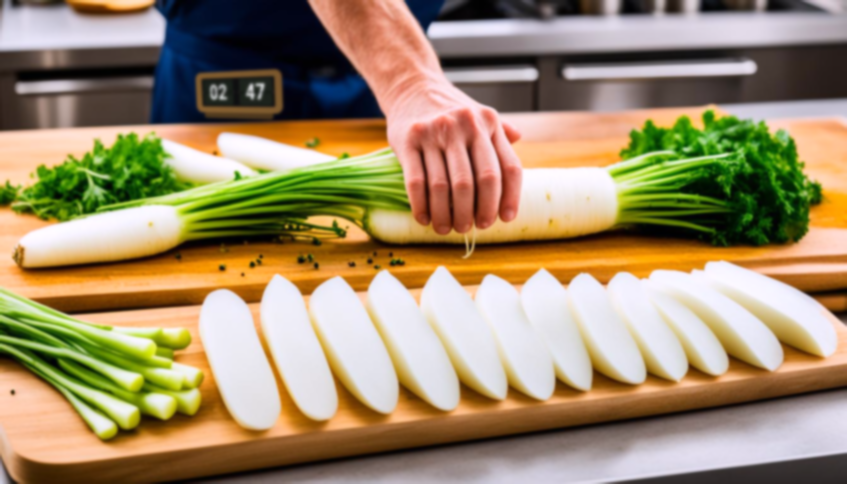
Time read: 2.47
